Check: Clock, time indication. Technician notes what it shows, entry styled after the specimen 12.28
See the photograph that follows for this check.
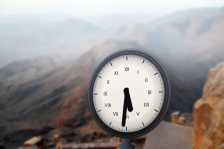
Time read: 5.31
